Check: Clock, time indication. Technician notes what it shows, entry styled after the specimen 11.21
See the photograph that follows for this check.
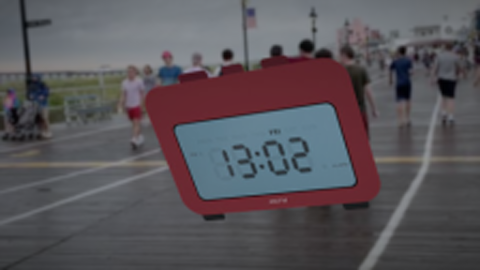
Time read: 13.02
